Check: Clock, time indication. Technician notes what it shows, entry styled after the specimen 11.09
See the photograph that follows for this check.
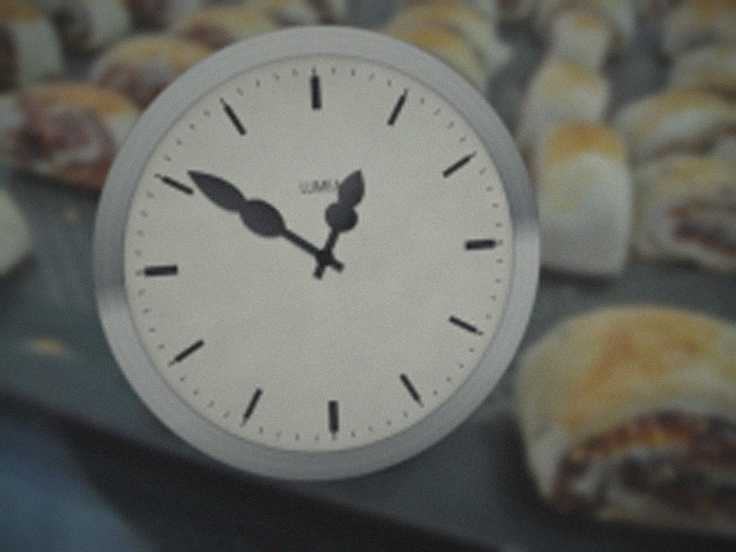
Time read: 12.51
